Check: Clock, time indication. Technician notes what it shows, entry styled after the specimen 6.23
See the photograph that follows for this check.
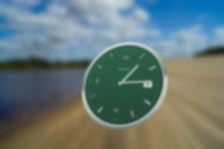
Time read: 1.14
